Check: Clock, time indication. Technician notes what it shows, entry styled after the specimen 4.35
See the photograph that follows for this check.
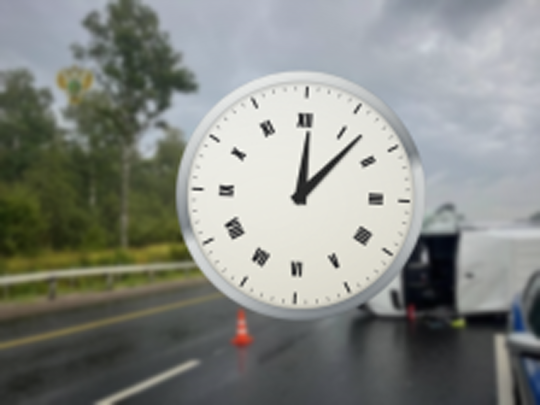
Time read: 12.07
